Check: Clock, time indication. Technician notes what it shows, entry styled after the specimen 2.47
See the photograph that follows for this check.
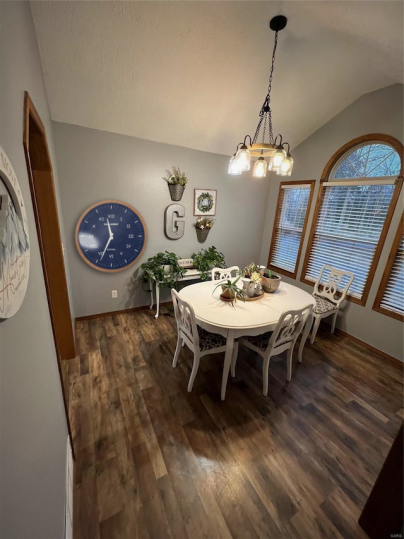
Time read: 11.34
